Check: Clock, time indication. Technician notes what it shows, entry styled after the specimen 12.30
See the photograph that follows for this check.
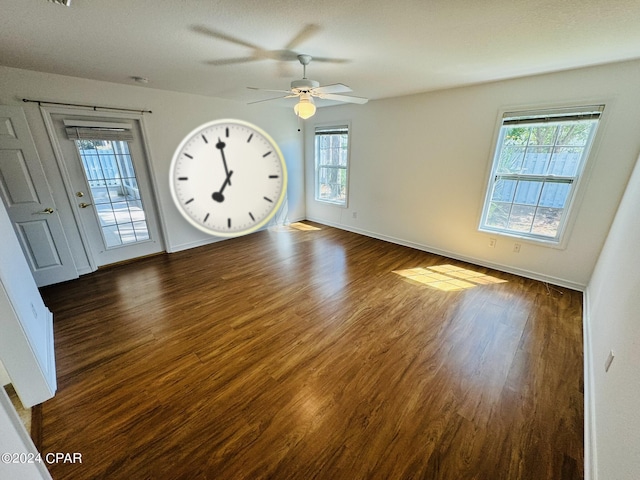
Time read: 6.58
